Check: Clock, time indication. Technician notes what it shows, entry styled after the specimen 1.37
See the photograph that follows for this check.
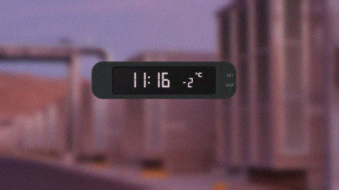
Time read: 11.16
